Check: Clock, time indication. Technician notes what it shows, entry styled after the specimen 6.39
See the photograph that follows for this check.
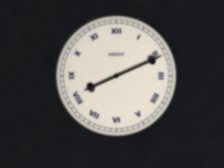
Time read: 8.11
